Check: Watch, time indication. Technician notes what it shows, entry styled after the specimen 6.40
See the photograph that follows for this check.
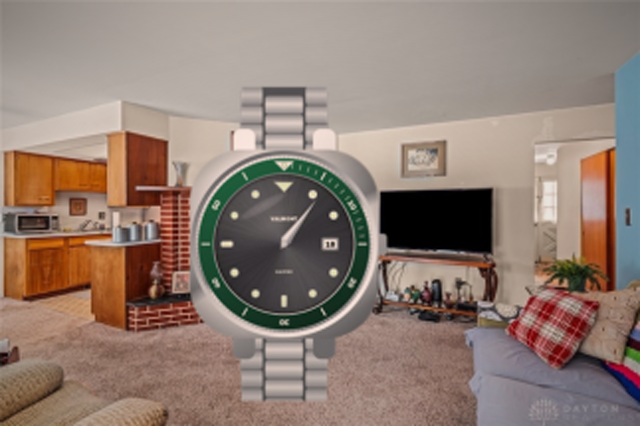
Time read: 1.06
